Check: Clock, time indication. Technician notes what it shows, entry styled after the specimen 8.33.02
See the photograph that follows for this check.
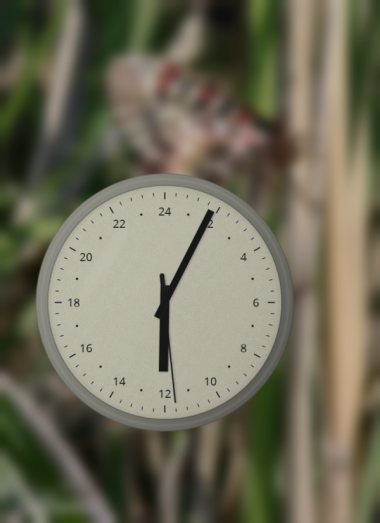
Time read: 12.04.29
